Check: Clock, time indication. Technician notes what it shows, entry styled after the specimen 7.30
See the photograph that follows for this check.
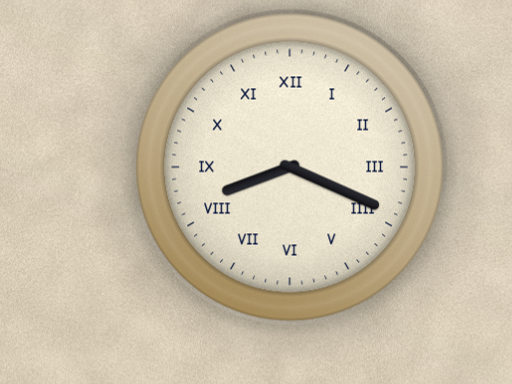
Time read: 8.19
